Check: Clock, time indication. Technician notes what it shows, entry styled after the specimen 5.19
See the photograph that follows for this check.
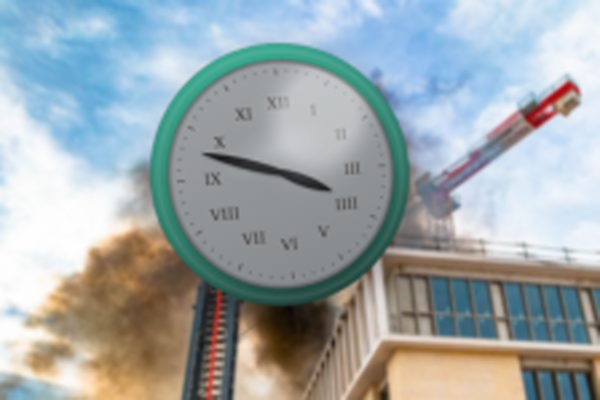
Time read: 3.48
